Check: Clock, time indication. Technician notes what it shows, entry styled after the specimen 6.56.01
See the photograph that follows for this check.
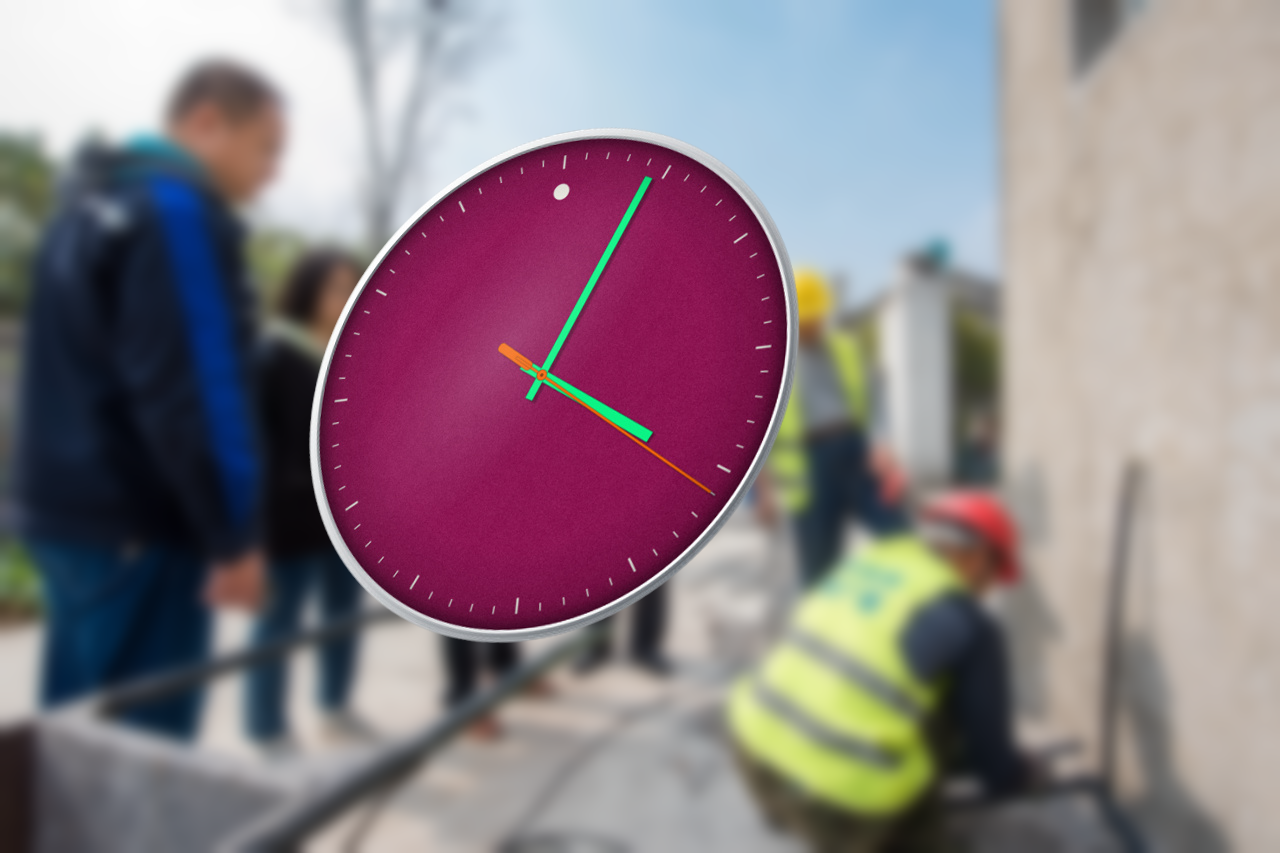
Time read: 4.04.21
